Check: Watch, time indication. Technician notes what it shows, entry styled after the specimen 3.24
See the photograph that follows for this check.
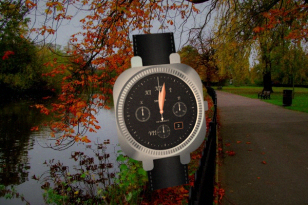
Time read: 12.02
